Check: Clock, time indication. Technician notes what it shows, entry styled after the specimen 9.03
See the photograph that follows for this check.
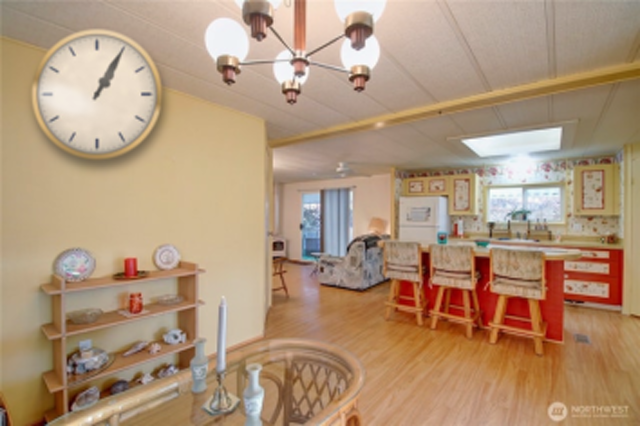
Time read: 1.05
